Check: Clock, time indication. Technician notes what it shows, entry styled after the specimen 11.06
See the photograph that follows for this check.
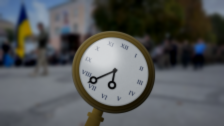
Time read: 5.37
